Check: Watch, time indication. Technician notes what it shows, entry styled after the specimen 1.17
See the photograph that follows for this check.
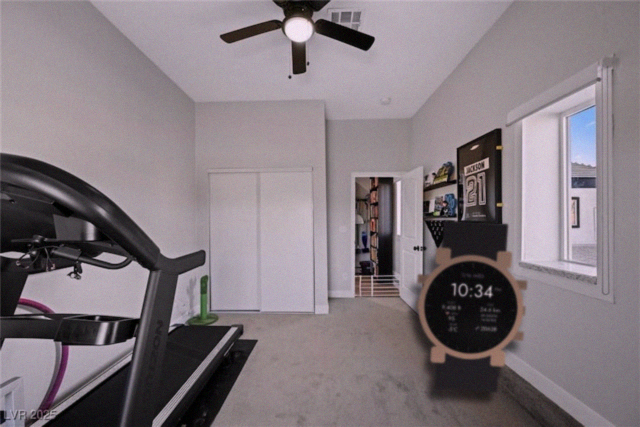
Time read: 10.34
